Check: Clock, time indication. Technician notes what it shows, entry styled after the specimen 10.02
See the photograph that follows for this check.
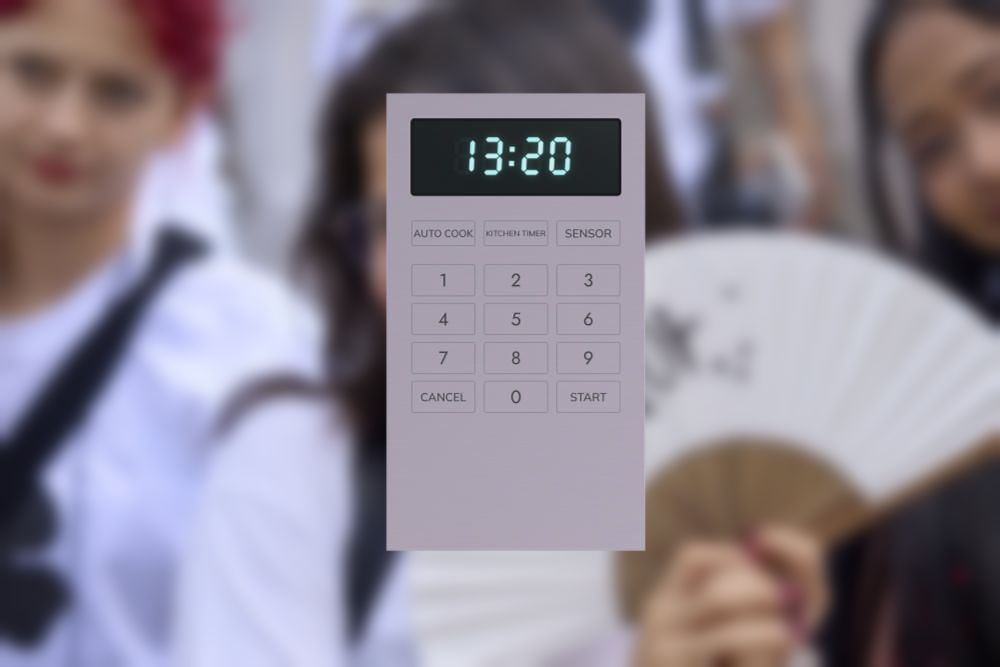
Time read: 13.20
